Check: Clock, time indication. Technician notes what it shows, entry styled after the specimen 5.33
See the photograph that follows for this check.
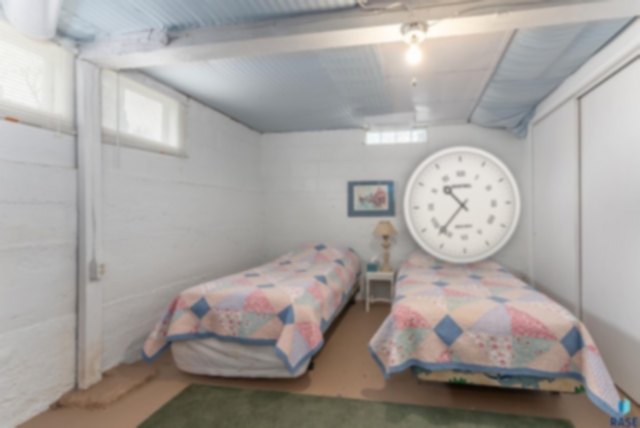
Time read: 10.37
